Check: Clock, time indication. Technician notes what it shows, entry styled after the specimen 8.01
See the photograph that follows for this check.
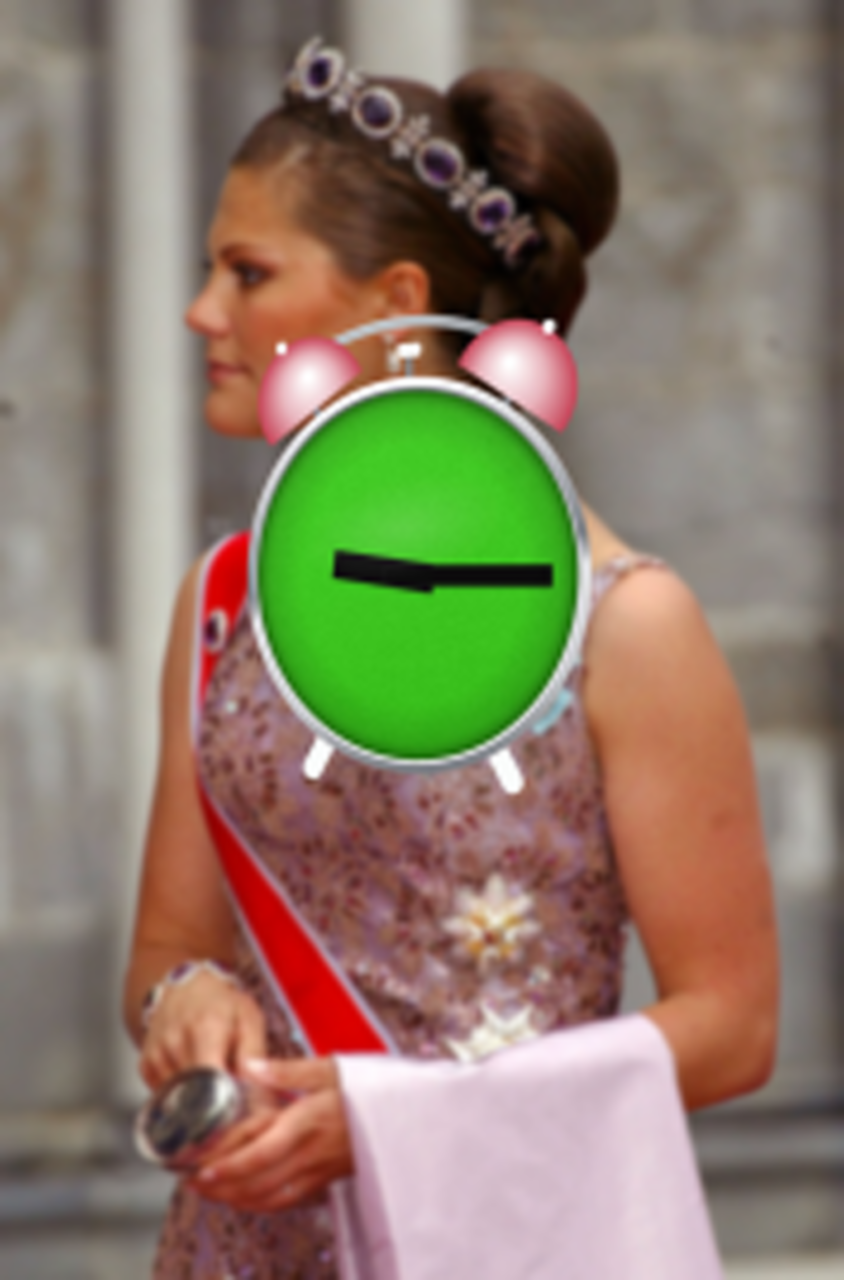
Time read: 9.15
